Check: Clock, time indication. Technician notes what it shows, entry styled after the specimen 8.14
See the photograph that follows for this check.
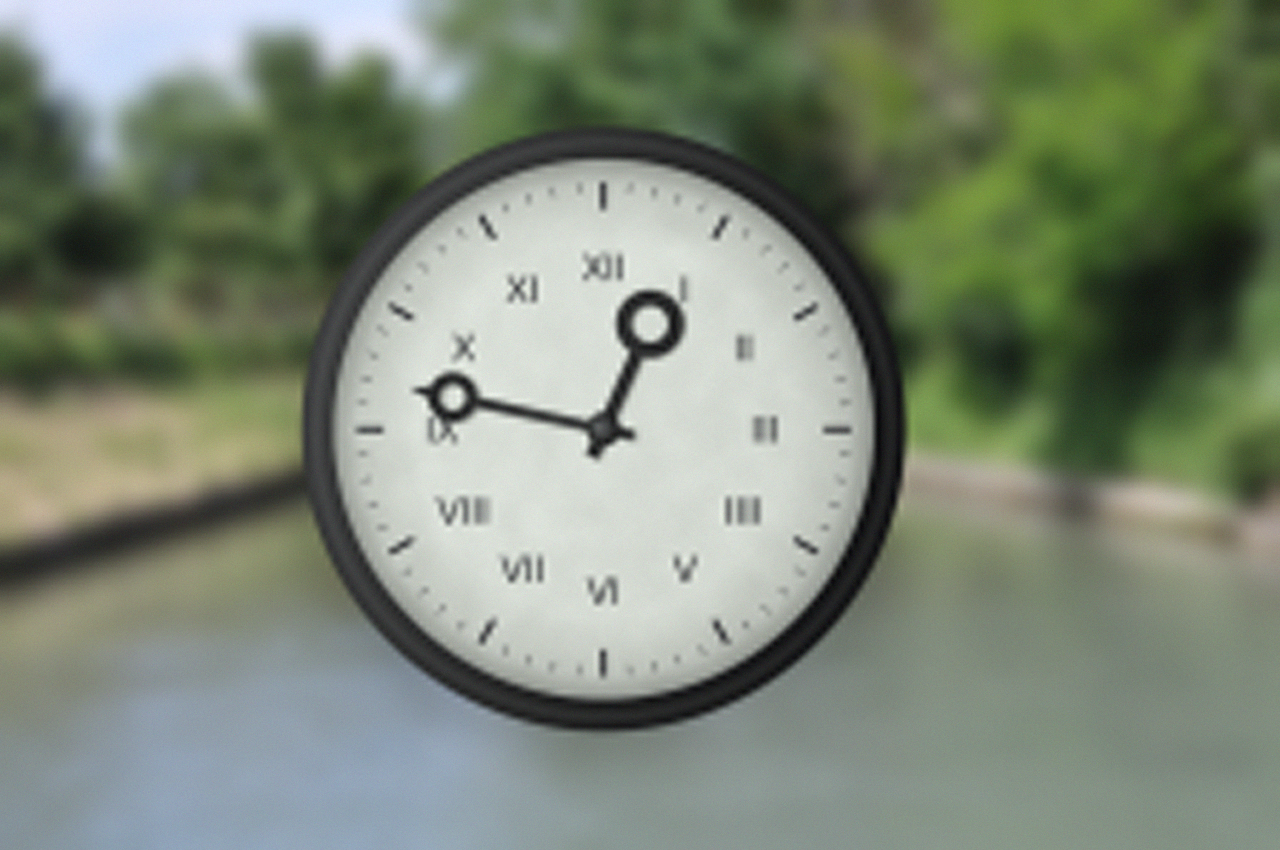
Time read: 12.47
